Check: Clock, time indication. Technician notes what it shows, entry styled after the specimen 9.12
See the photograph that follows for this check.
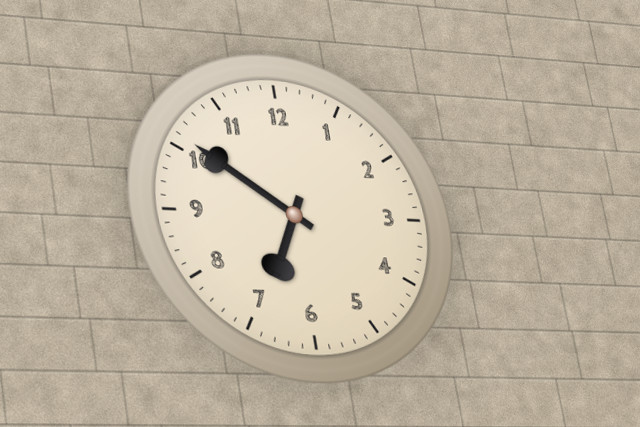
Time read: 6.51
